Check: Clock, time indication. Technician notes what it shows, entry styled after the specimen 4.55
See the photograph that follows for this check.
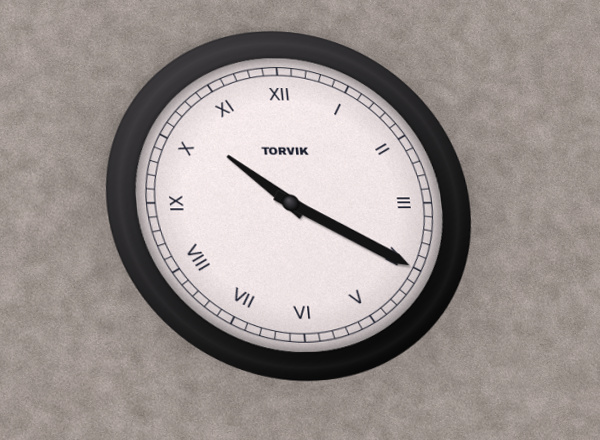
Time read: 10.20
